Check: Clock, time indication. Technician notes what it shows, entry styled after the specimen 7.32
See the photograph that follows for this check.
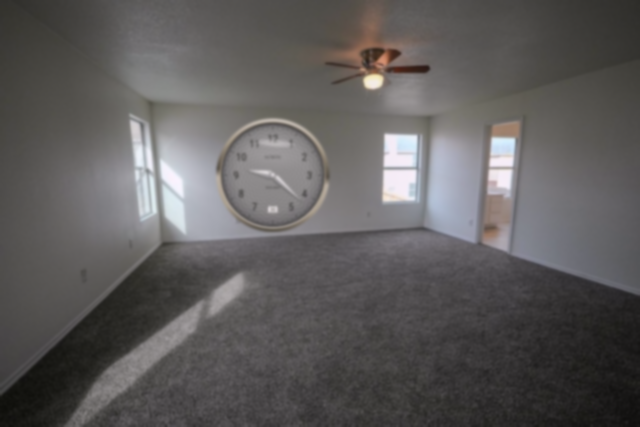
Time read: 9.22
